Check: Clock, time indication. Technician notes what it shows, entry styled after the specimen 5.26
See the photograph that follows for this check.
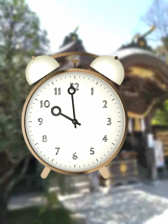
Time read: 9.59
